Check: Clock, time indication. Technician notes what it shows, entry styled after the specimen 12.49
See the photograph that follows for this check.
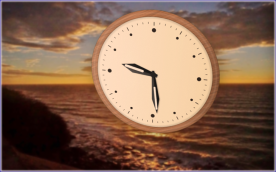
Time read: 9.29
